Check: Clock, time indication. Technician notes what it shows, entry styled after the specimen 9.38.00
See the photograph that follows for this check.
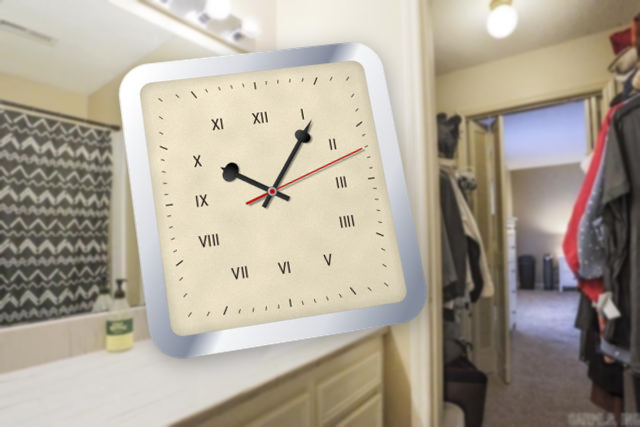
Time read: 10.06.12
